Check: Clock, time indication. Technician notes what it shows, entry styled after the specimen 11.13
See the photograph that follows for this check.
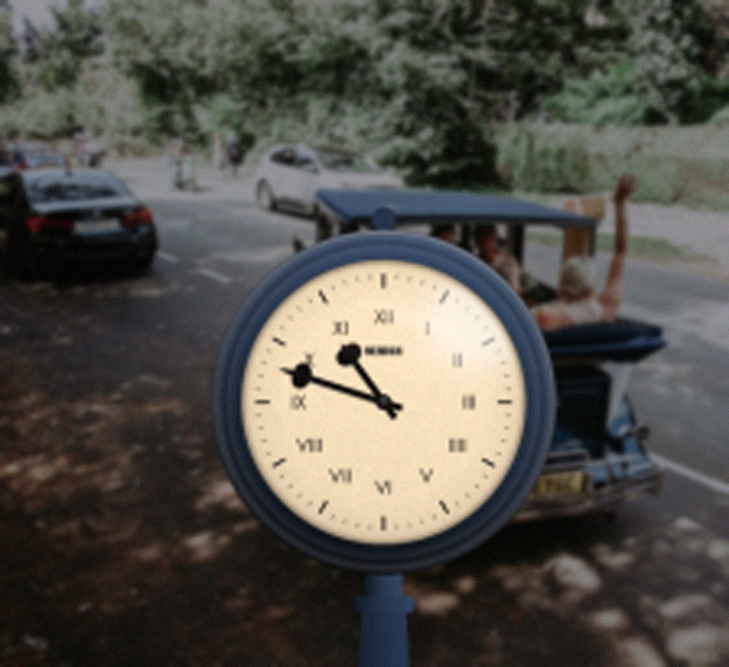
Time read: 10.48
